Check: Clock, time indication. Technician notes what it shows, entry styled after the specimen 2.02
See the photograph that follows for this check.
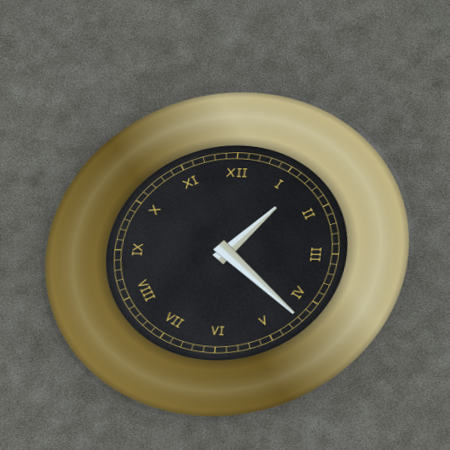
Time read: 1.22
